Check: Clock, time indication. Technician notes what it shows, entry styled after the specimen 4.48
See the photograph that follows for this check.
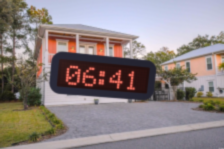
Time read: 6.41
